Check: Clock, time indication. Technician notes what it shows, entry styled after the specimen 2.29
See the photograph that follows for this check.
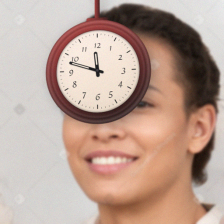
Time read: 11.48
